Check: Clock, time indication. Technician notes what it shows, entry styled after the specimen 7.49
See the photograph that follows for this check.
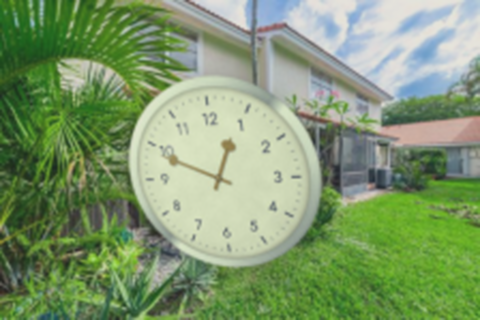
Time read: 12.49
